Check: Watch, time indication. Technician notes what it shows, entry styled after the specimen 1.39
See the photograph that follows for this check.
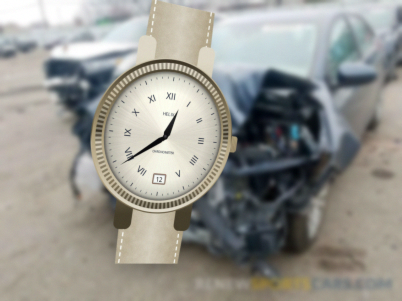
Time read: 12.39
